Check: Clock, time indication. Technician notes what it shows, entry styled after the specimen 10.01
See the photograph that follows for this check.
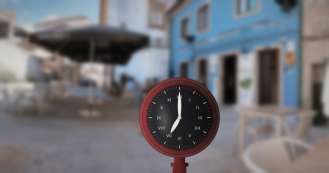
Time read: 7.00
